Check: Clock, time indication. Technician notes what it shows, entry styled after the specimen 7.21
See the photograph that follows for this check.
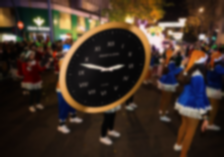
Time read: 2.48
